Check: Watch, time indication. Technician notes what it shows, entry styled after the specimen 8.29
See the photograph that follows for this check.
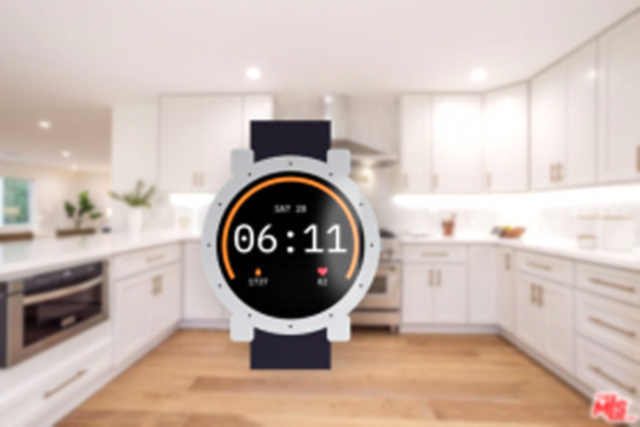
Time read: 6.11
